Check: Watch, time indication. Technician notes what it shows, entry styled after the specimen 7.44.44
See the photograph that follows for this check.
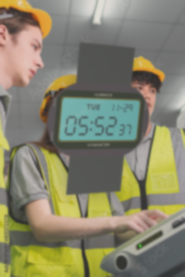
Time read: 5.52.37
